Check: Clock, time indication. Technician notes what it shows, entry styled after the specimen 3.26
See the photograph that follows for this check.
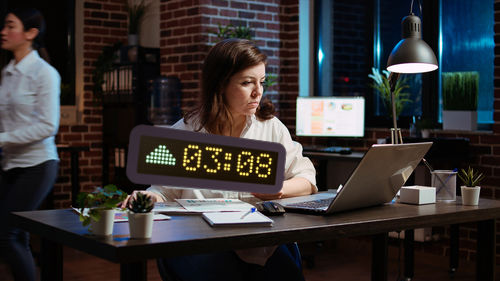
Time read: 3.08
